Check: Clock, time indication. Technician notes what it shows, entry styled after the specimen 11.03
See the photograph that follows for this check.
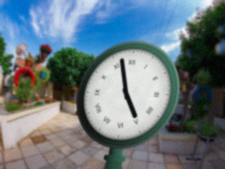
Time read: 4.57
